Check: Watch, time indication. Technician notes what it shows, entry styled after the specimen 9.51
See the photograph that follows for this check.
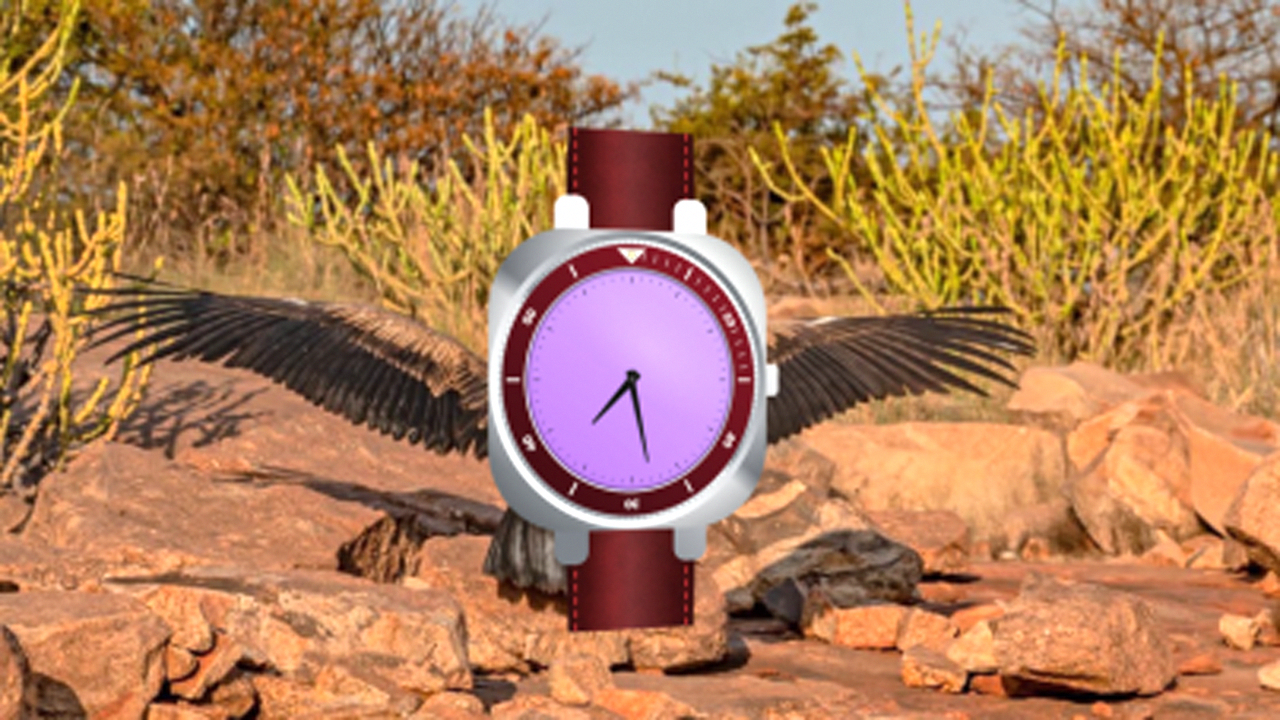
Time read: 7.28
